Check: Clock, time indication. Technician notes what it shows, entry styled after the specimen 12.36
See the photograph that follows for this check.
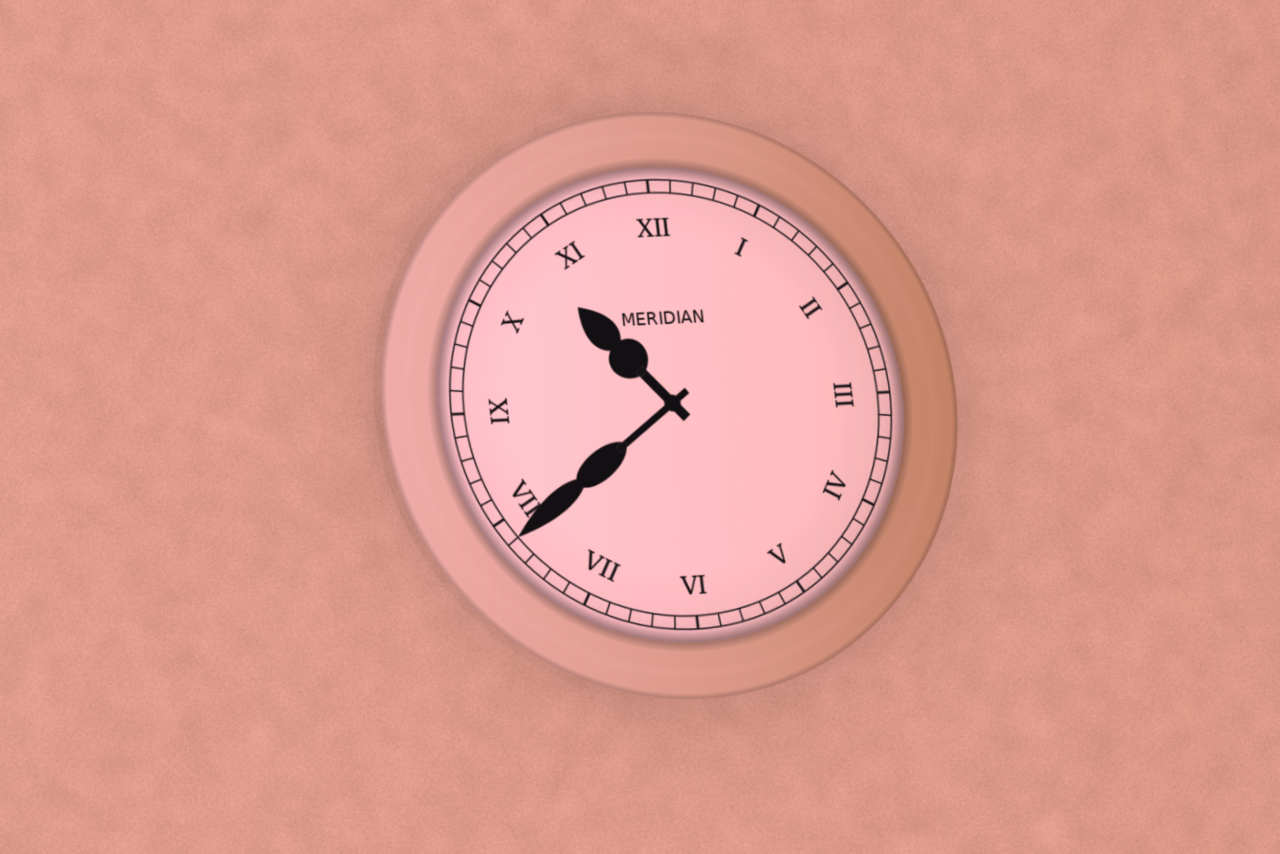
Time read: 10.39
